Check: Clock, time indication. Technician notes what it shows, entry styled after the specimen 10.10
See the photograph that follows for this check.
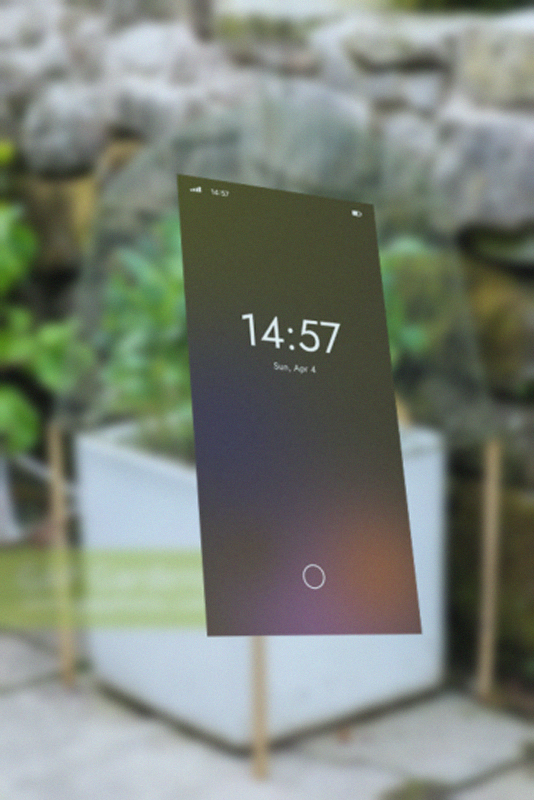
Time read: 14.57
